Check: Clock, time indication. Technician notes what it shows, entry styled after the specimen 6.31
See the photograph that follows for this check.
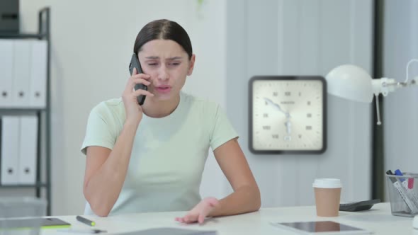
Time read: 5.51
